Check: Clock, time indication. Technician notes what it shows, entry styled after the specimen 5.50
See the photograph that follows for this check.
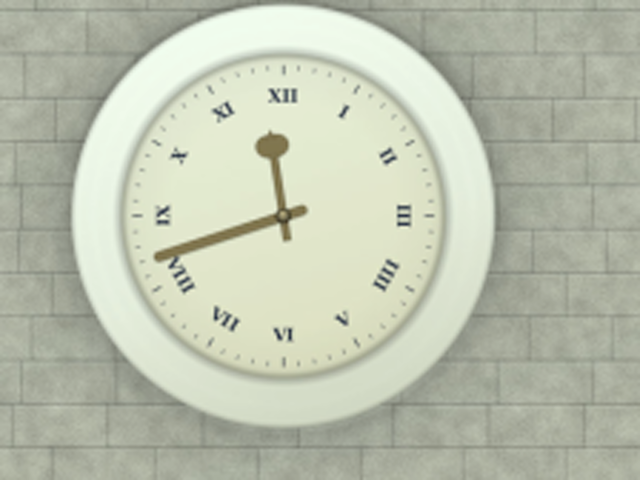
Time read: 11.42
